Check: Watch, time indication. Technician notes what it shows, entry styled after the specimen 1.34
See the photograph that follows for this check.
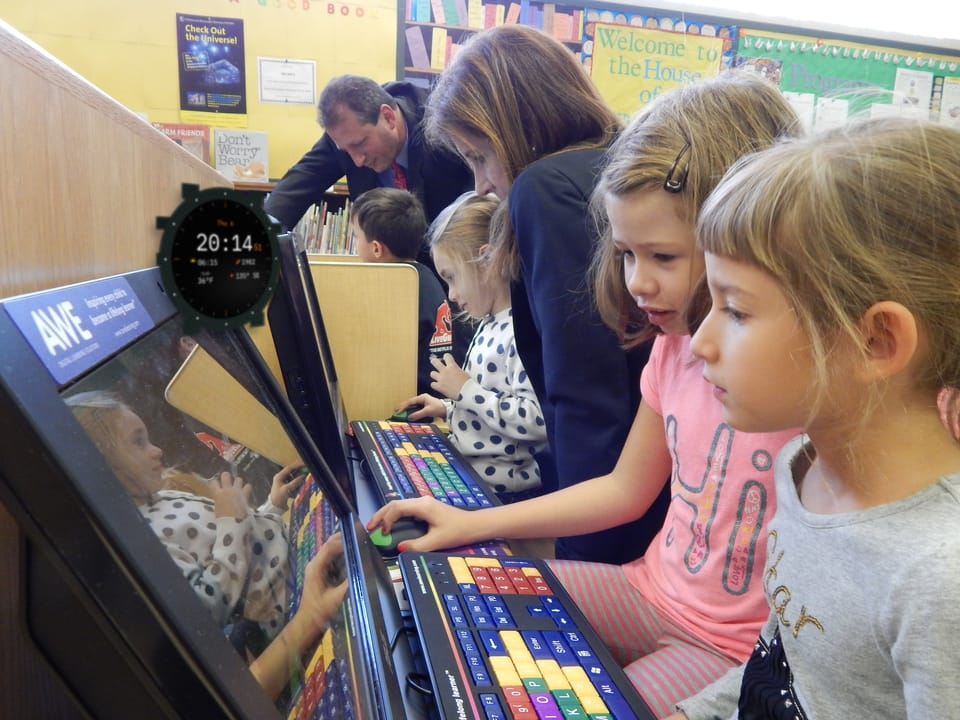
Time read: 20.14
